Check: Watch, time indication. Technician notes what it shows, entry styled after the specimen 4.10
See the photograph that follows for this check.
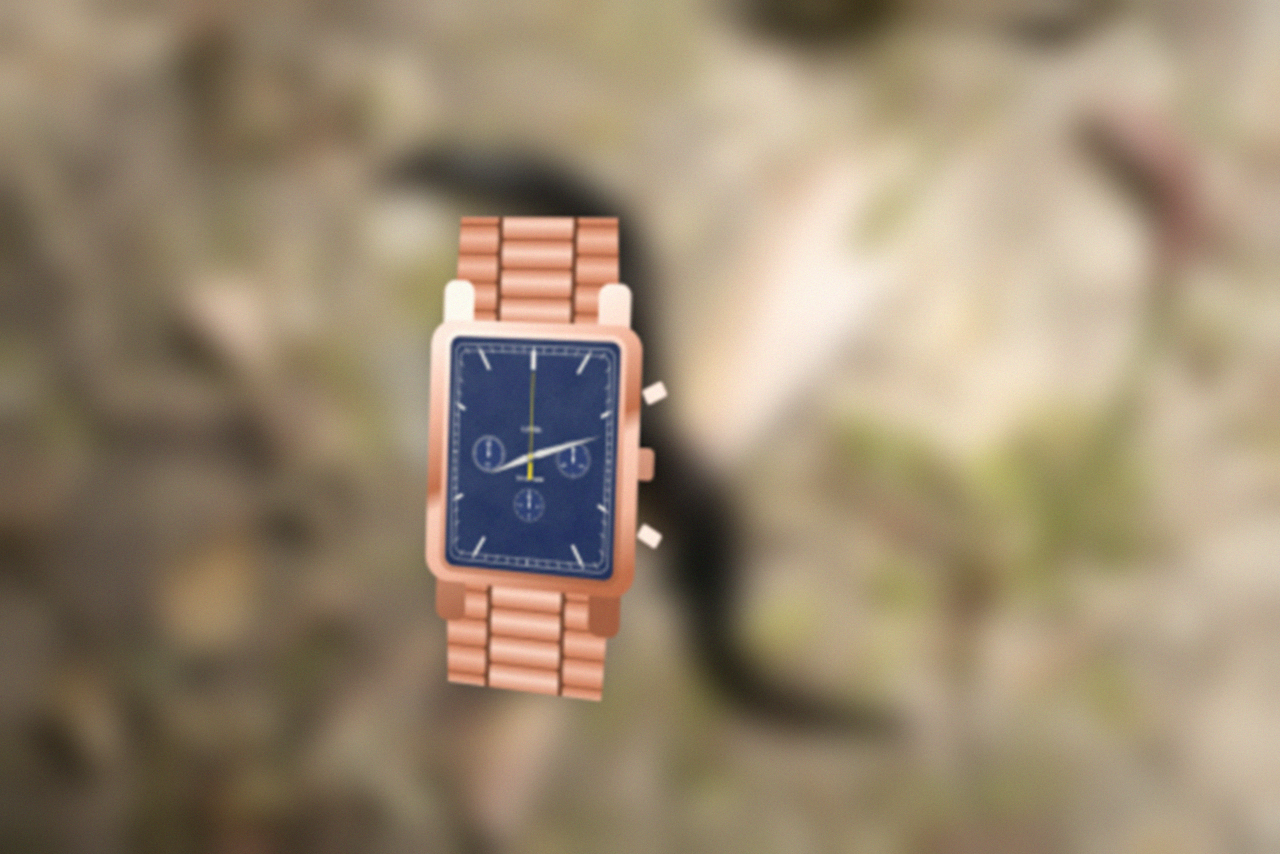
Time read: 8.12
